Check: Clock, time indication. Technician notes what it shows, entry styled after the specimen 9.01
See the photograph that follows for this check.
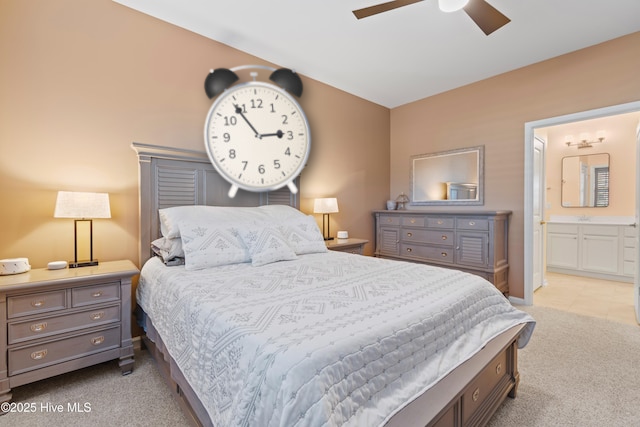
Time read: 2.54
